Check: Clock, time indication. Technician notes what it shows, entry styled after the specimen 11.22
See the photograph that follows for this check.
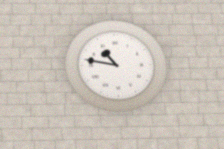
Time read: 10.47
